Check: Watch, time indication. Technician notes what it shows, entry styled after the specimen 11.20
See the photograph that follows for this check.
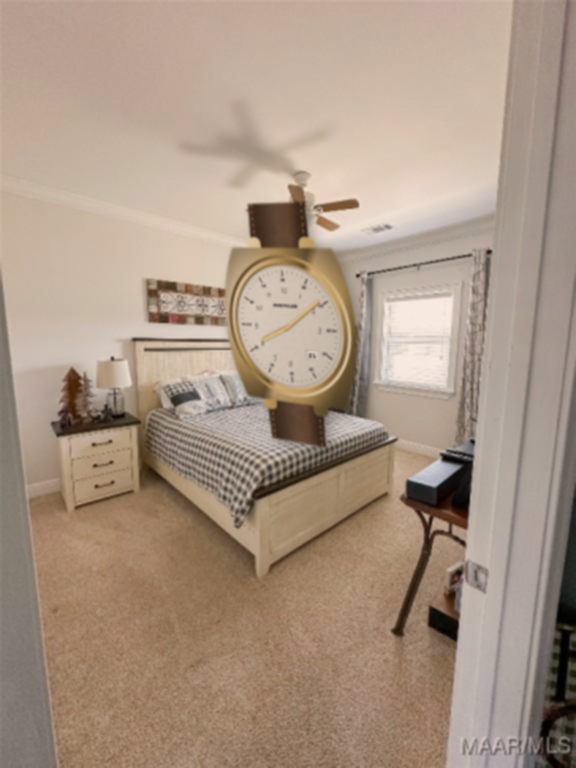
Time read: 8.09
